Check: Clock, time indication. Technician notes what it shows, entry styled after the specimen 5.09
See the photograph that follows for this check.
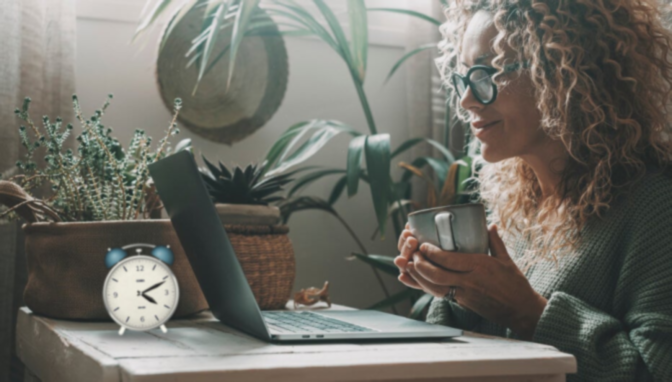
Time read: 4.11
